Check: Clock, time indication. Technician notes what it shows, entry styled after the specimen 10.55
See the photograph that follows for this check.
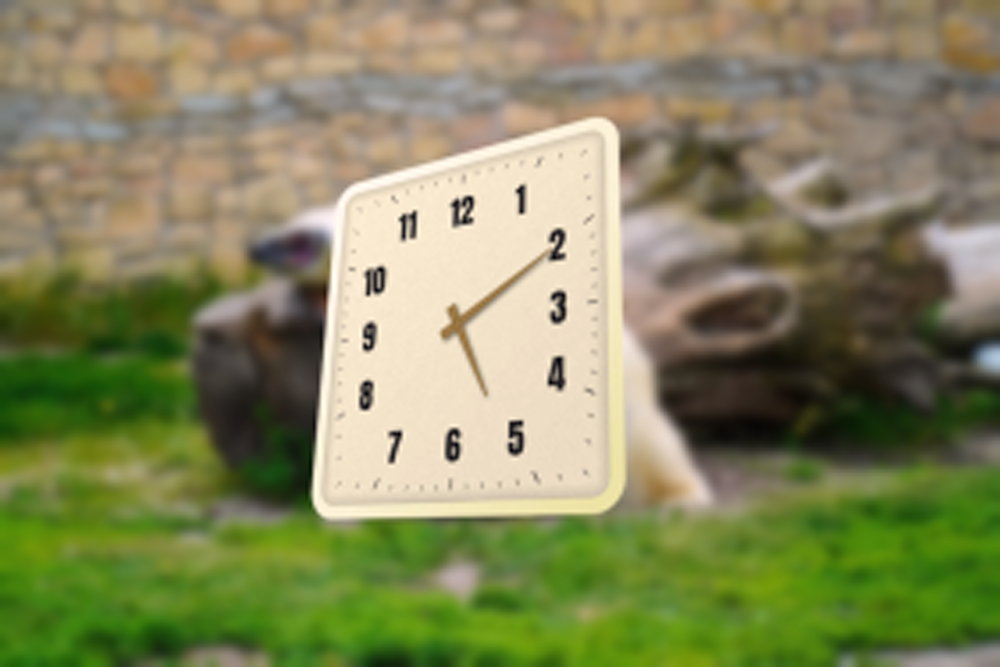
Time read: 5.10
